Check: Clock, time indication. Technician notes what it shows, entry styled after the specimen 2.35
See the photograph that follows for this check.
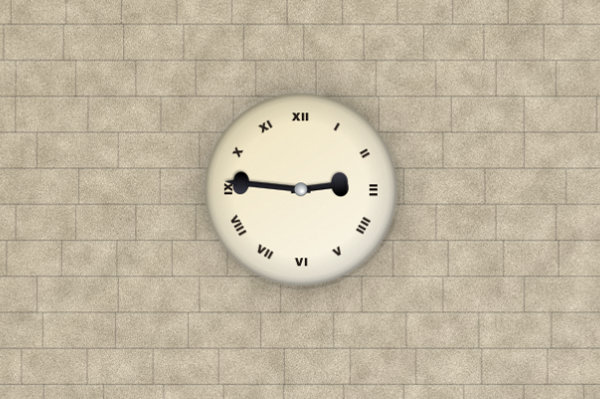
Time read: 2.46
